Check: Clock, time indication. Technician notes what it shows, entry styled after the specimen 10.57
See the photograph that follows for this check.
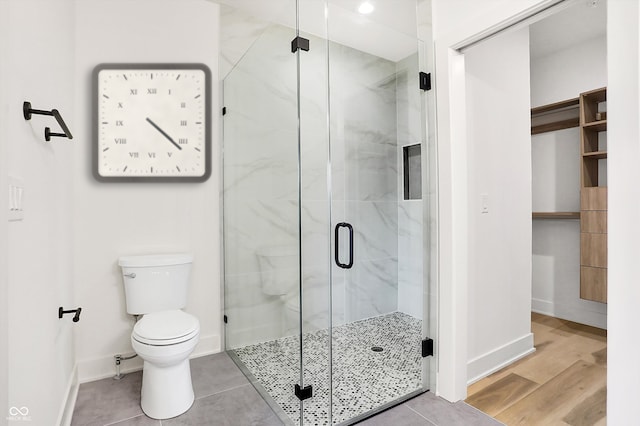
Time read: 4.22
